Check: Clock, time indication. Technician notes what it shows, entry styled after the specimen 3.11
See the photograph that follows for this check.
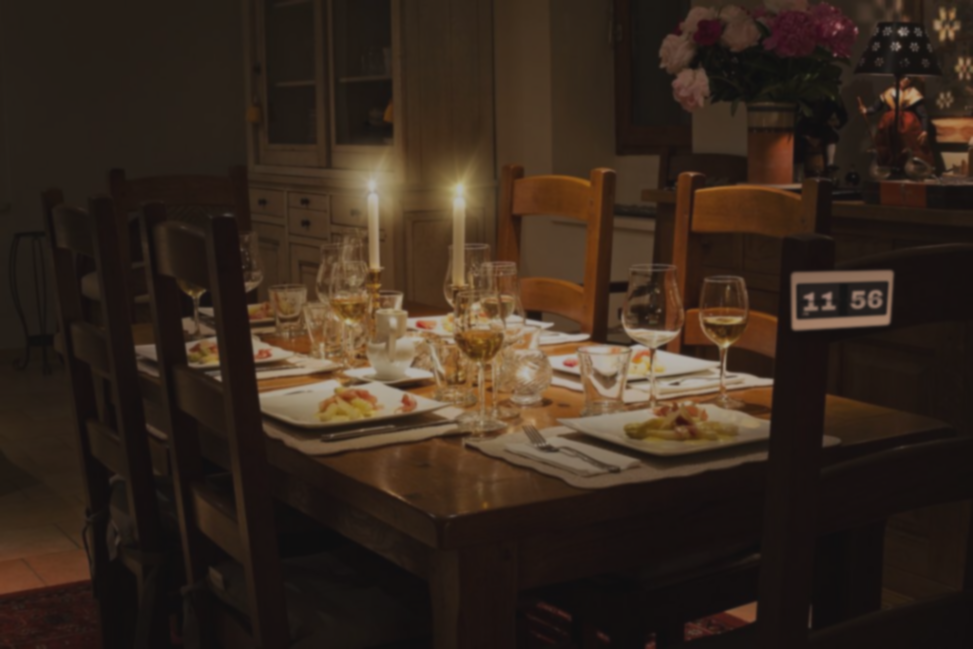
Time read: 11.56
